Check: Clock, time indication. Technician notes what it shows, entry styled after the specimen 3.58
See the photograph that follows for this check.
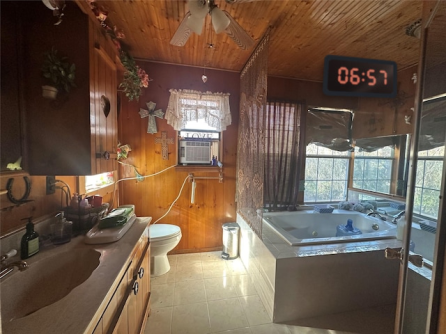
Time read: 6.57
